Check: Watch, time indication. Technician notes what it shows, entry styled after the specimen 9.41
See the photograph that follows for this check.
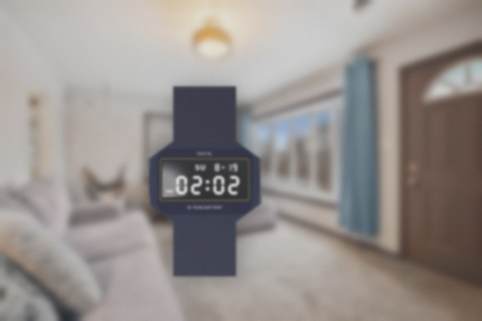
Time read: 2.02
